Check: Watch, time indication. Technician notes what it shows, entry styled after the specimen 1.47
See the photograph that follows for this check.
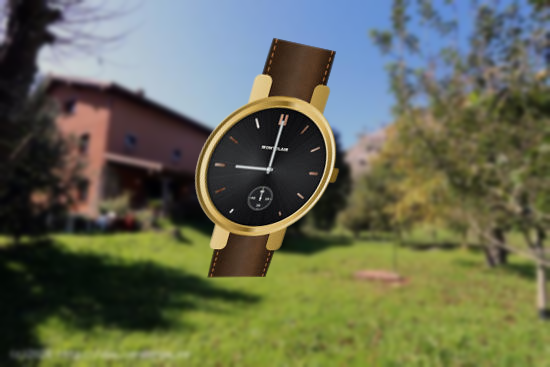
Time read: 9.00
